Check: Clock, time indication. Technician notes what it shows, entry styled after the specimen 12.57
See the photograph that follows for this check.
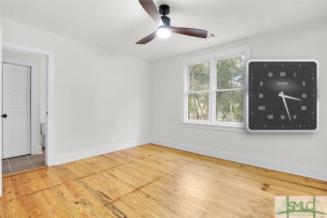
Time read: 3.27
